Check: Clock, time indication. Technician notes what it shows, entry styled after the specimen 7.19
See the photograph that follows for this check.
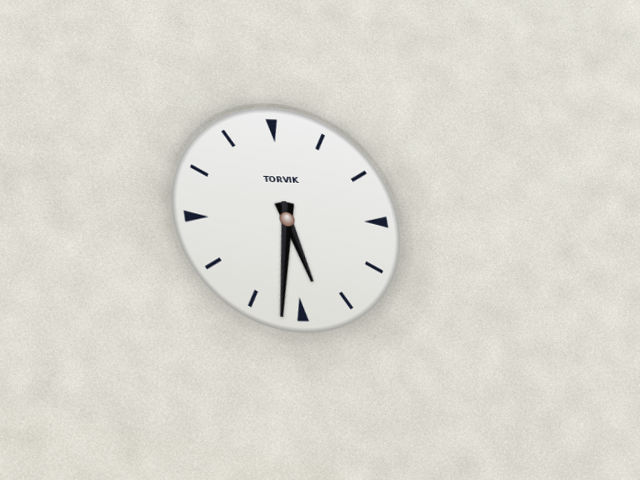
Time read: 5.32
